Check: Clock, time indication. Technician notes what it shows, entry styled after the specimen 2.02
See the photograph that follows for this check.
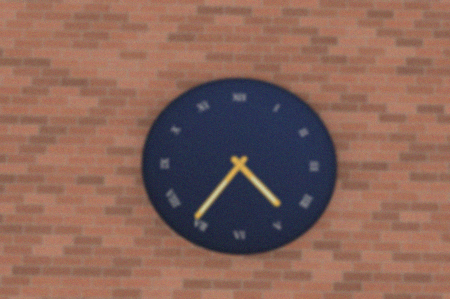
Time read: 4.36
